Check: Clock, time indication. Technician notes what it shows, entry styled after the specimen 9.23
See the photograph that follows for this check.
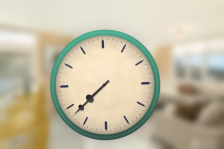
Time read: 7.38
